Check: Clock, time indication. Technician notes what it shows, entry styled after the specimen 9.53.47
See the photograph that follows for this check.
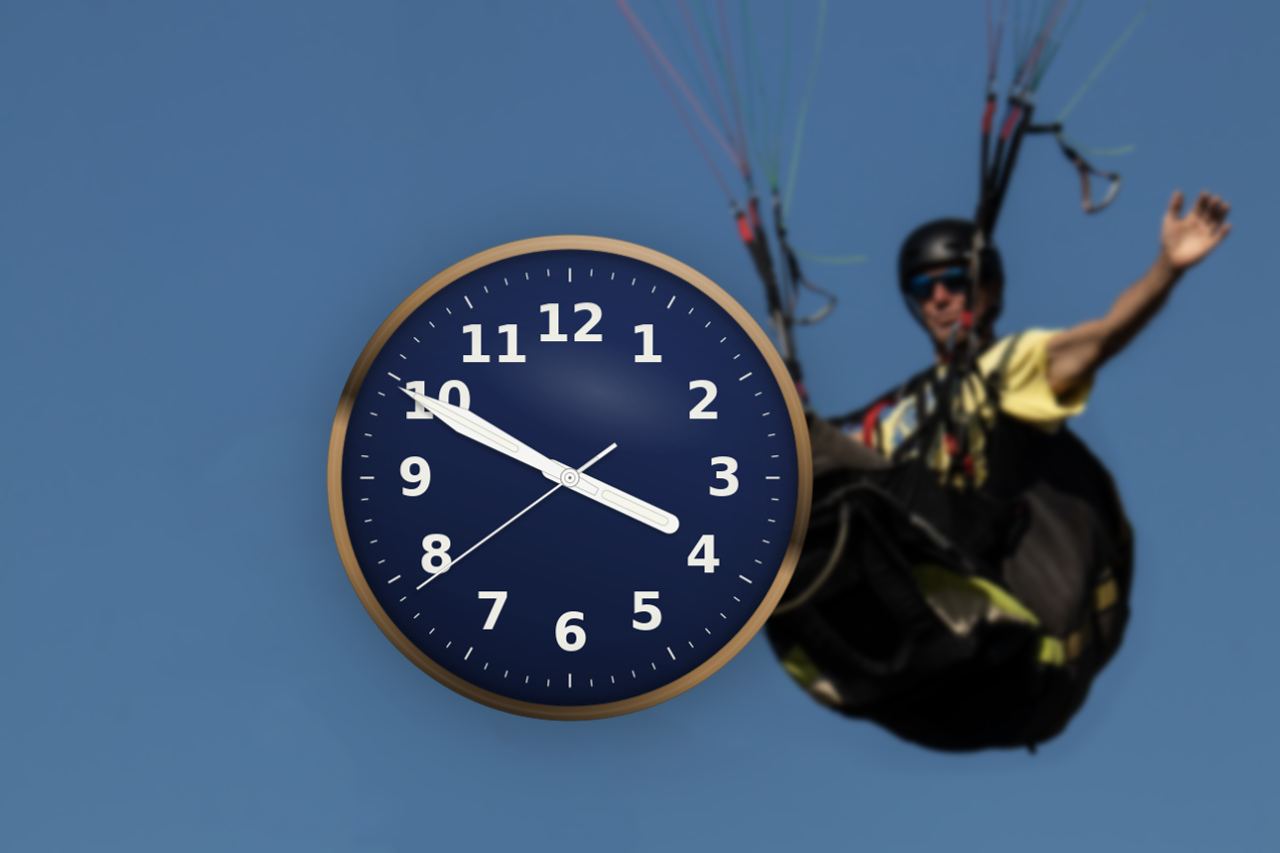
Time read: 3.49.39
